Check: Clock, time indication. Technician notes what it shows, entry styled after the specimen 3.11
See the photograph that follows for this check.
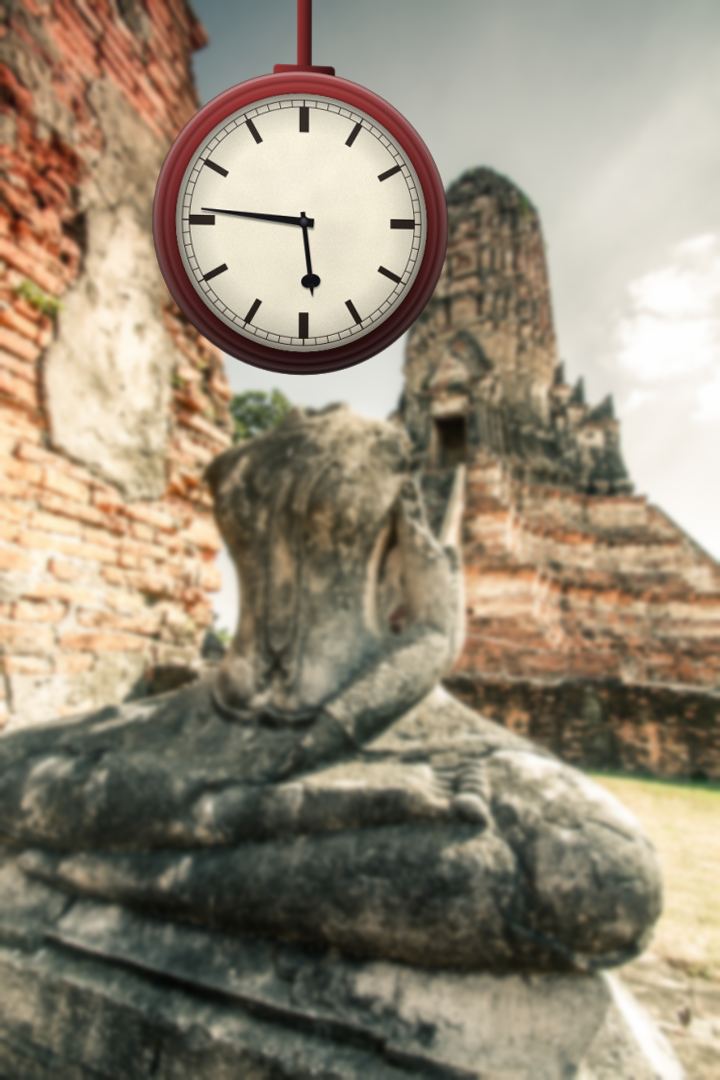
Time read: 5.46
